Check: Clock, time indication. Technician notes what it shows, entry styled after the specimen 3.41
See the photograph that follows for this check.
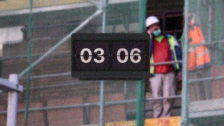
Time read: 3.06
